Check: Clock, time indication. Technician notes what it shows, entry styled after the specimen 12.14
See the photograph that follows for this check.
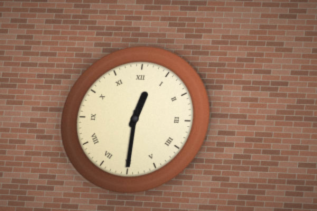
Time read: 12.30
